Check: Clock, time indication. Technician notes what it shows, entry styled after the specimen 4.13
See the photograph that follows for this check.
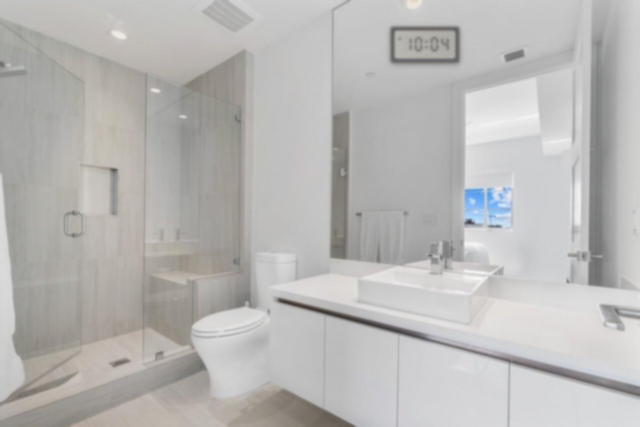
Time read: 10.04
